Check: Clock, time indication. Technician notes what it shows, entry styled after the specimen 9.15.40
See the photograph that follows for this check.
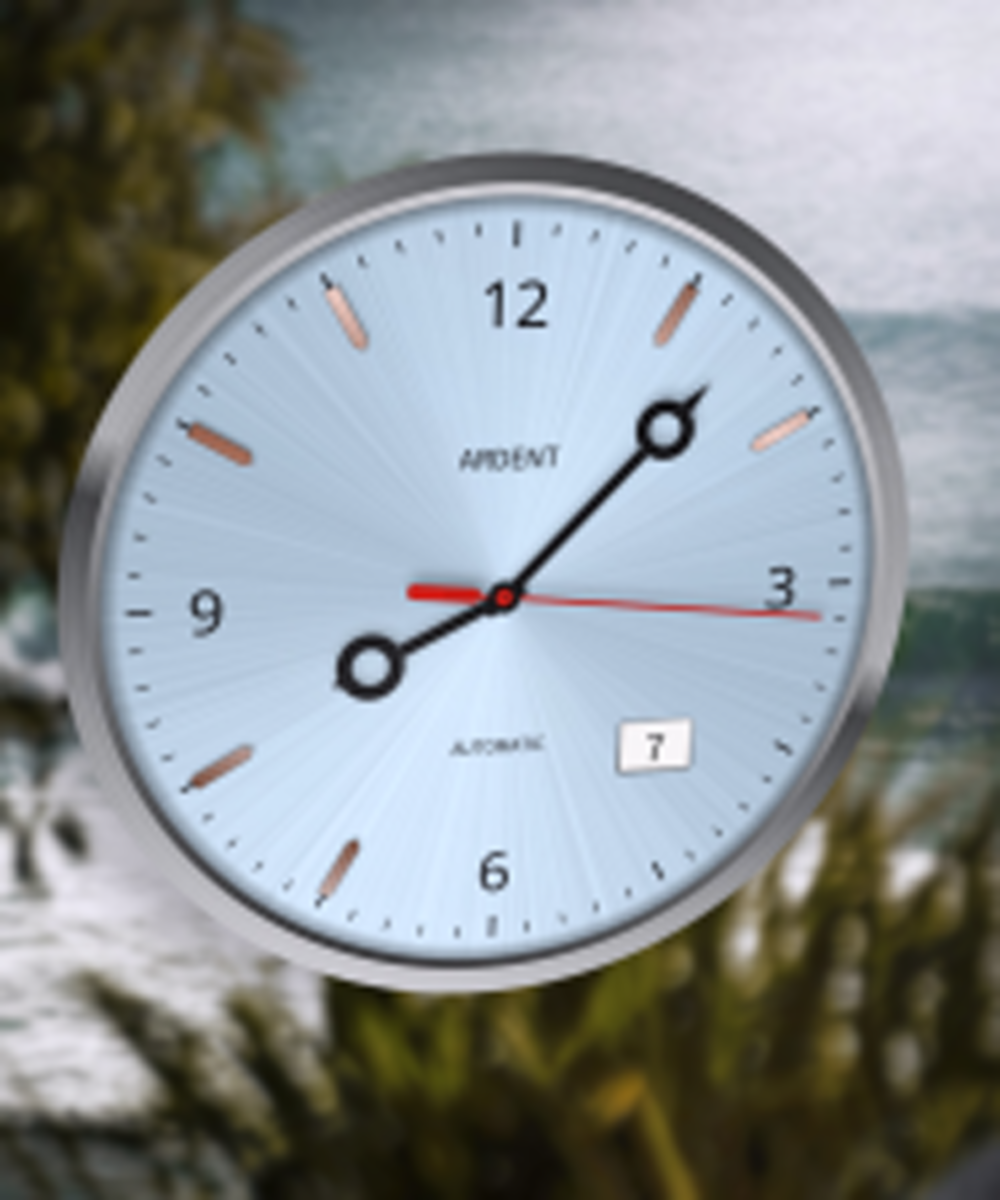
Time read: 8.07.16
